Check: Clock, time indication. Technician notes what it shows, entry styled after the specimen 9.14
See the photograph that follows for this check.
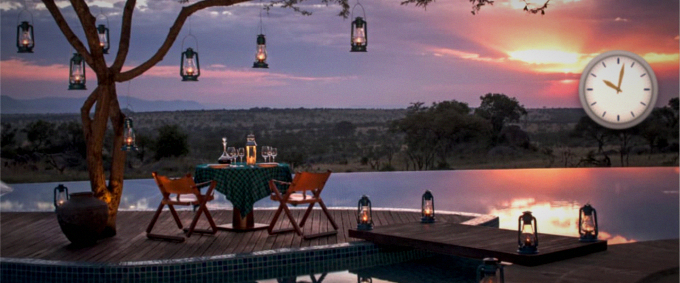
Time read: 10.02
